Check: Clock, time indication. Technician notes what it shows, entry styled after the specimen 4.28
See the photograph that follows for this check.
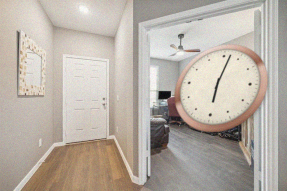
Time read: 6.02
